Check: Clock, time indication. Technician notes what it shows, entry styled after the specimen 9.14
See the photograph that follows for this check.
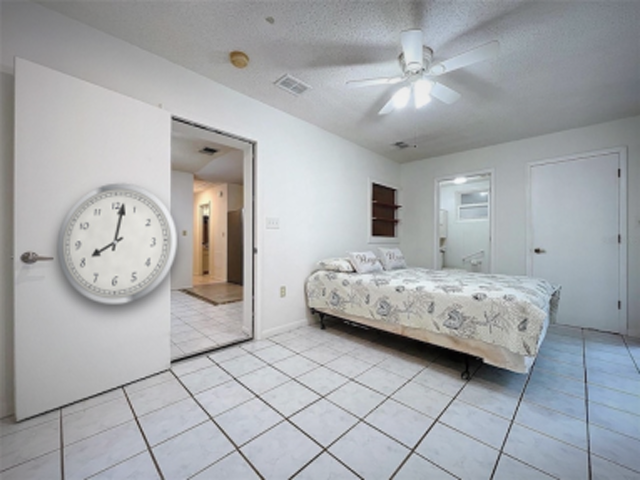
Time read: 8.02
